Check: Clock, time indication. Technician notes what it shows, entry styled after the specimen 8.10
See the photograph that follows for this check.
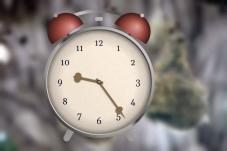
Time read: 9.24
